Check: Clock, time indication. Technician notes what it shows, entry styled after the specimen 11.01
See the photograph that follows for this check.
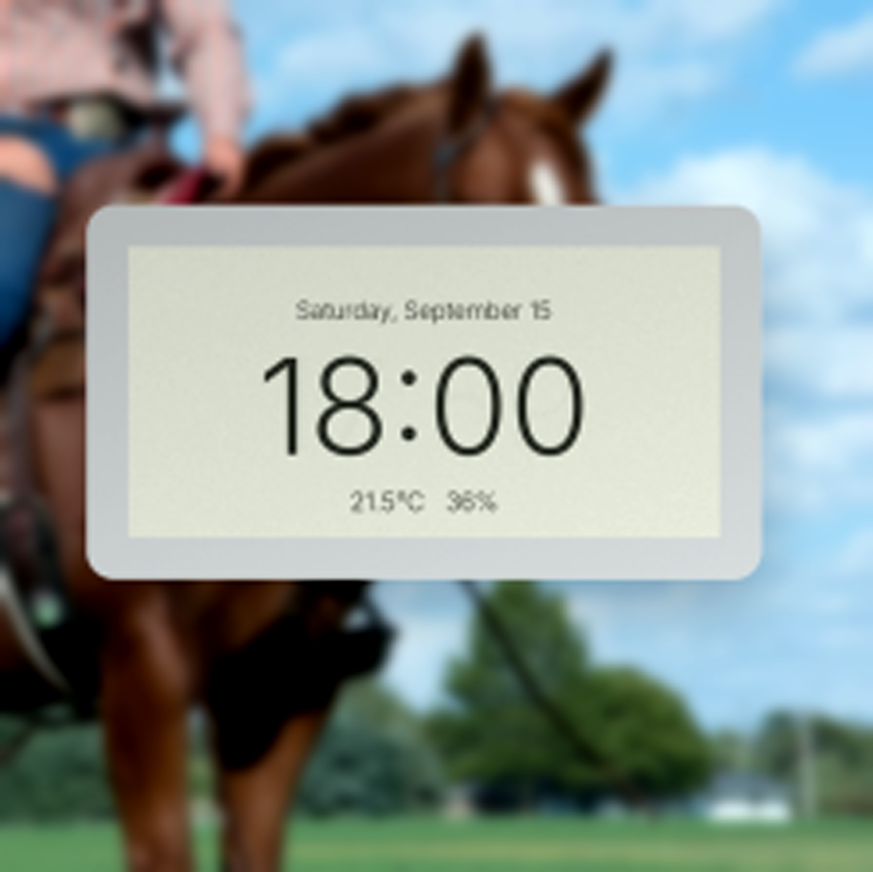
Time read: 18.00
